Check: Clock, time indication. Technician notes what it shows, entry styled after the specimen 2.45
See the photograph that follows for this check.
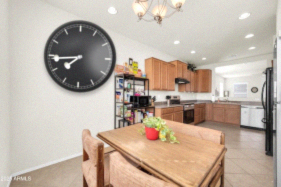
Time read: 7.44
